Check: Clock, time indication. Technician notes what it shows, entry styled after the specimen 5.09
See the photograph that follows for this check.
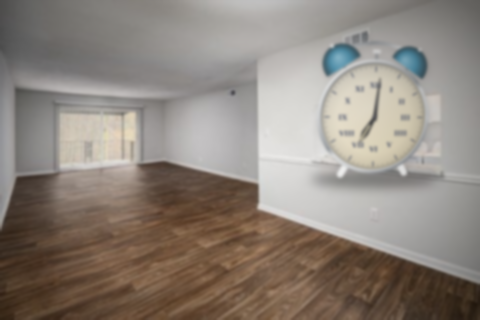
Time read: 7.01
